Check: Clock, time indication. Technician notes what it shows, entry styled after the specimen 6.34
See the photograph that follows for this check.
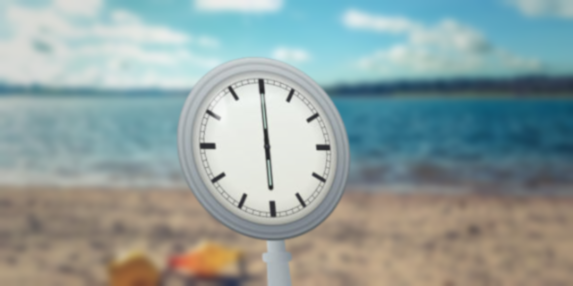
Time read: 6.00
